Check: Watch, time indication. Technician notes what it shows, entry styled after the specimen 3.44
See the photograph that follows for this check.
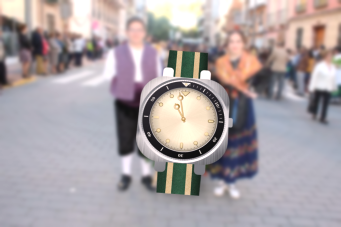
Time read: 10.58
